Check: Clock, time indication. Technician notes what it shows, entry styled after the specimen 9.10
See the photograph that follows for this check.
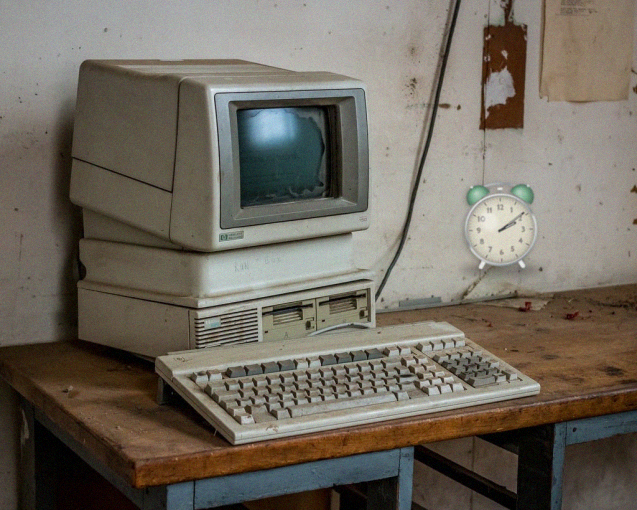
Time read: 2.09
